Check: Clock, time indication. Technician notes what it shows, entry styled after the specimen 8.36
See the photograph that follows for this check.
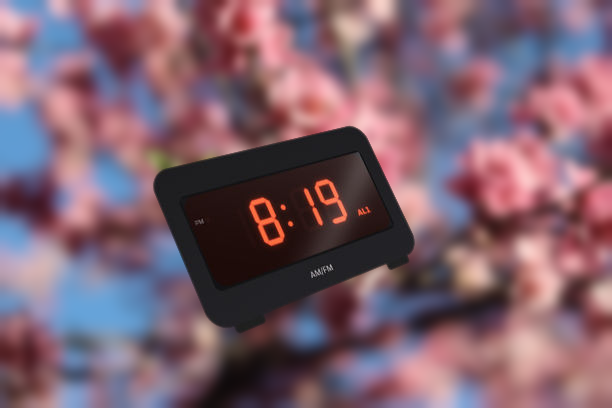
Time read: 8.19
